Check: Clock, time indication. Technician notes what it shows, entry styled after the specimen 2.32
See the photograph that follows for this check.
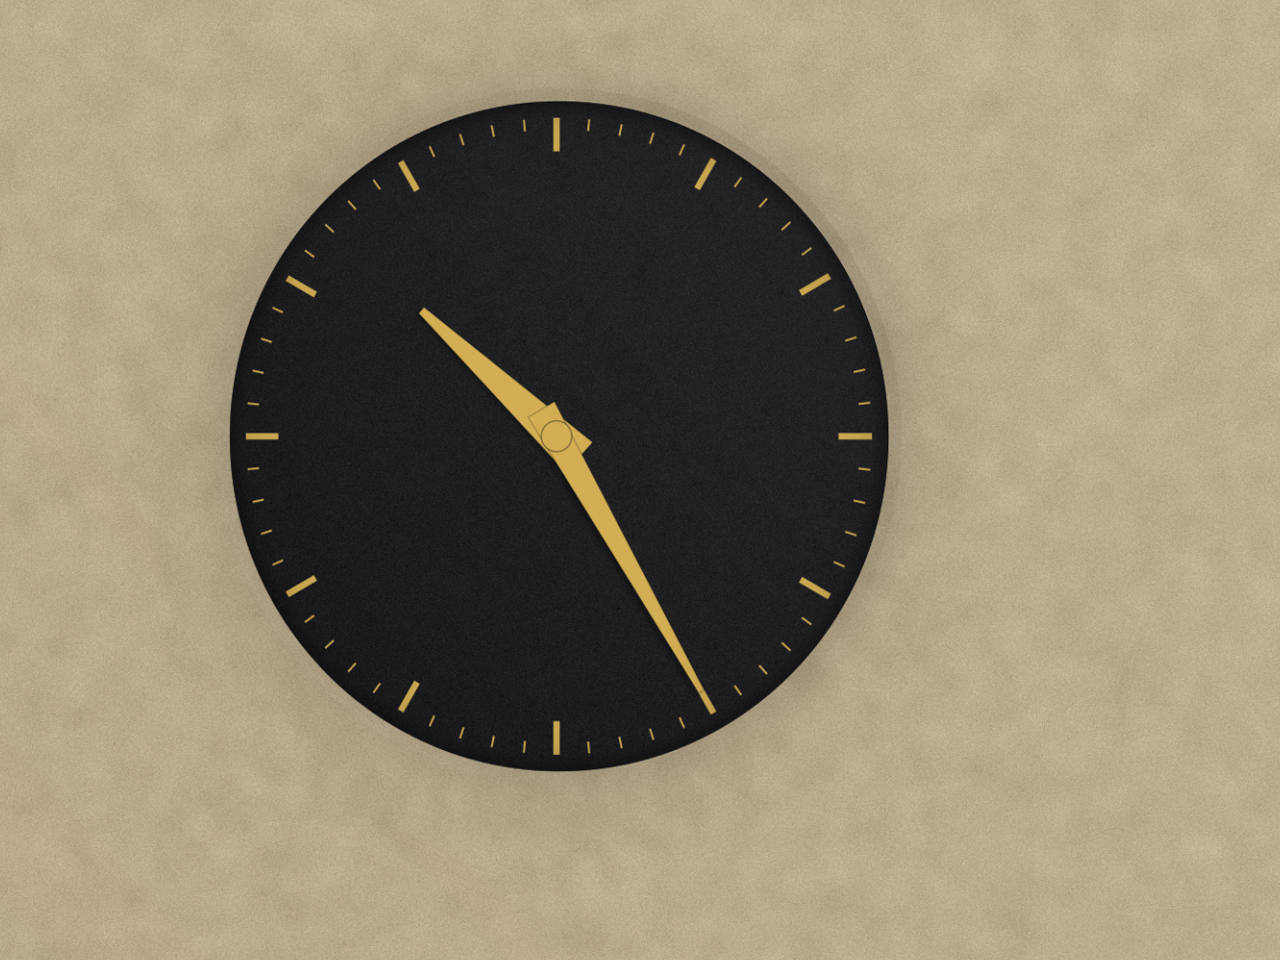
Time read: 10.25
